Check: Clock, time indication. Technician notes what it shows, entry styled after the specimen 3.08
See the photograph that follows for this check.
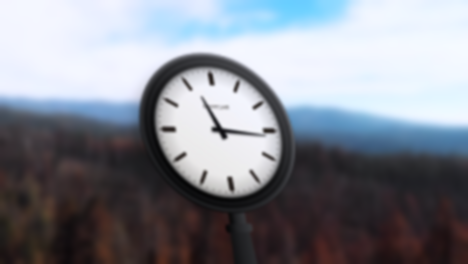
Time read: 11.16
